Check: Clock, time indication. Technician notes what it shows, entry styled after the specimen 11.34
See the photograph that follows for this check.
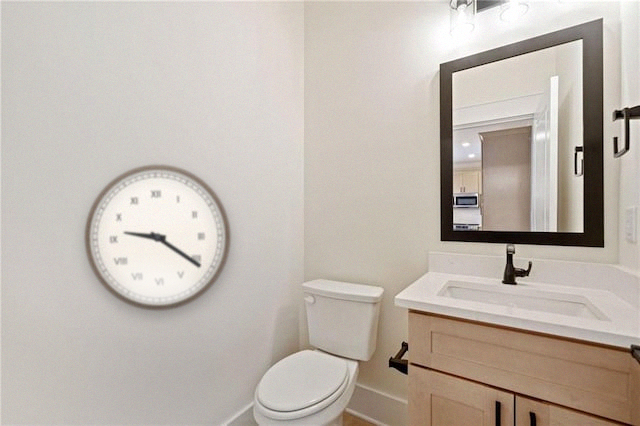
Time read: 9.21
